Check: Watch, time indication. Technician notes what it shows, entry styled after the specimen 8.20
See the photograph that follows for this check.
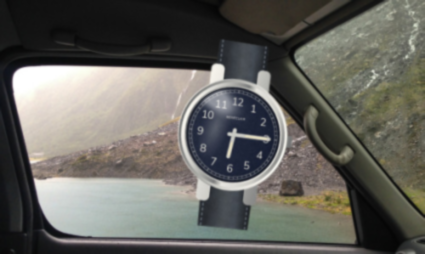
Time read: 6.15
